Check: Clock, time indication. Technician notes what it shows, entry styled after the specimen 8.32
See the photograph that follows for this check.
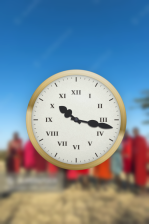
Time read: 10.17
